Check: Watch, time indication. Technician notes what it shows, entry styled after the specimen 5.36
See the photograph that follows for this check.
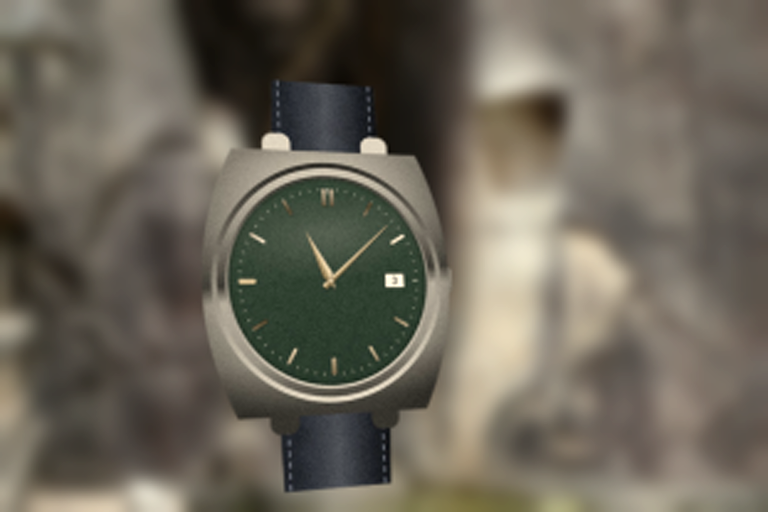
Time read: 11.08
